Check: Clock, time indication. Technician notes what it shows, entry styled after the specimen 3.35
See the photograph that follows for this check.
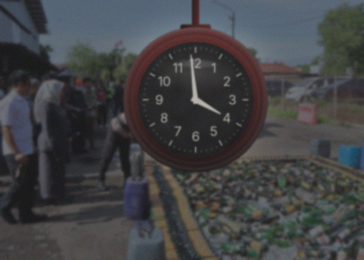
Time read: 3.59
